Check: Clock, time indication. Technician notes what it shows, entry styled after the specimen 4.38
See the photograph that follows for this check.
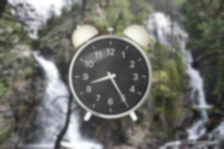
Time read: 8.25
